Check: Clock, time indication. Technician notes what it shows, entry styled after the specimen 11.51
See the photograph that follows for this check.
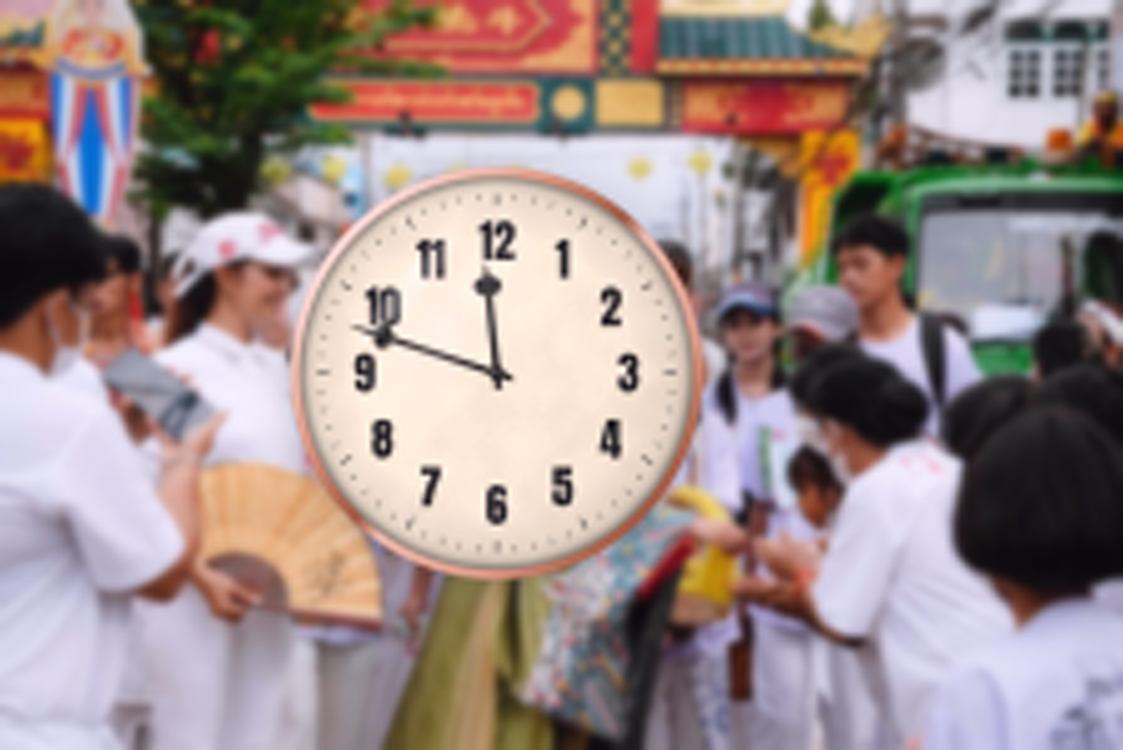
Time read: 11.48
